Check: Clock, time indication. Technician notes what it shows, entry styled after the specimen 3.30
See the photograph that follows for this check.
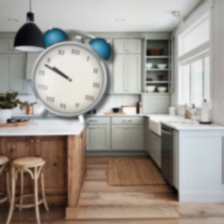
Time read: 9.48
